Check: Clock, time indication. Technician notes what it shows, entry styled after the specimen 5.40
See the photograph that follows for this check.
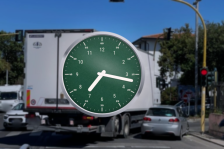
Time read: 7.17
